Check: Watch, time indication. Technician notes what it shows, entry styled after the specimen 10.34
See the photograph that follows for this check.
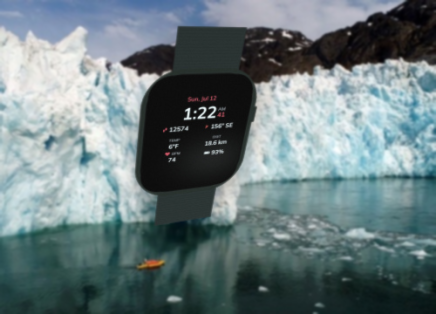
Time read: 1.22
